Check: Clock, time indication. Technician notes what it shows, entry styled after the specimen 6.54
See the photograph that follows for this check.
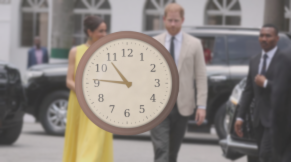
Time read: 10.46
